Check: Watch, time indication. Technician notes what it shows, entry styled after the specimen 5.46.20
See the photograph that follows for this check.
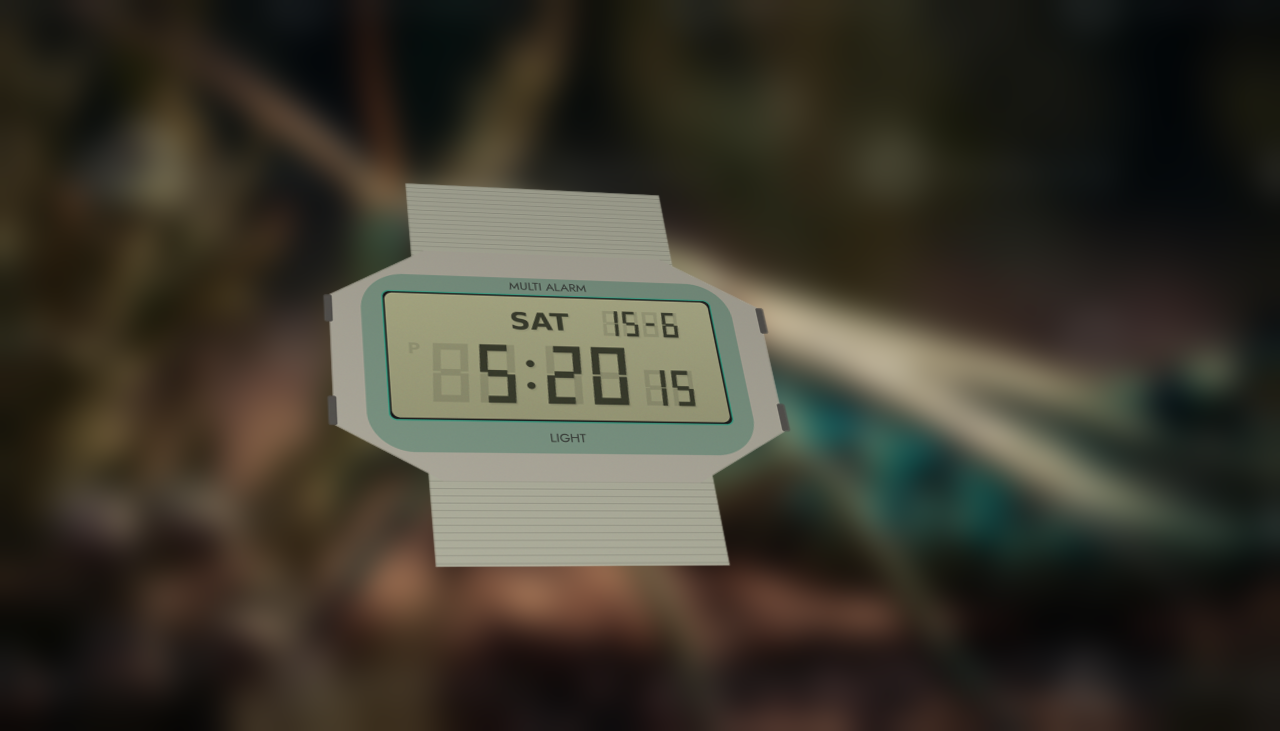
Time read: 5.20.15
